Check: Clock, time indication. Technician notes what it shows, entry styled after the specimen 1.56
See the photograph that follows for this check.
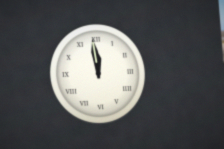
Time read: 11.59
